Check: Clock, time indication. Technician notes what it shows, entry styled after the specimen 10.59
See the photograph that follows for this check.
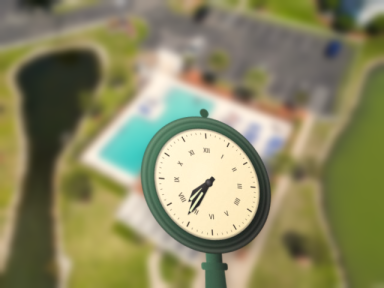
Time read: 7.36
